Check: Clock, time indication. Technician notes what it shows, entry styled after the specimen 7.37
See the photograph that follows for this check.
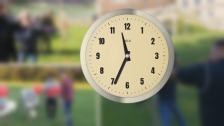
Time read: 11.34
